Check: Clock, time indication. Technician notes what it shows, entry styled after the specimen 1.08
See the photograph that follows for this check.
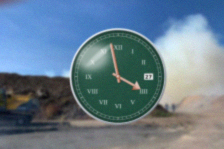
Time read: 3.58
